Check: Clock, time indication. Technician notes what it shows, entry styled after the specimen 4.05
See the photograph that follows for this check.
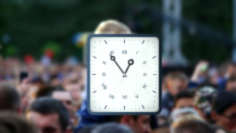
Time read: 12.54
